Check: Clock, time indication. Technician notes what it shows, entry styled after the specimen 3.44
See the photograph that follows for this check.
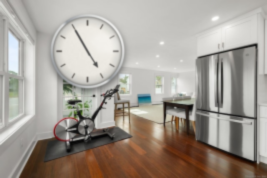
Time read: 4.55
